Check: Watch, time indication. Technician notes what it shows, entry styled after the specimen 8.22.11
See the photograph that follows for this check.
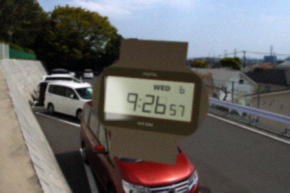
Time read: 9.26.57
